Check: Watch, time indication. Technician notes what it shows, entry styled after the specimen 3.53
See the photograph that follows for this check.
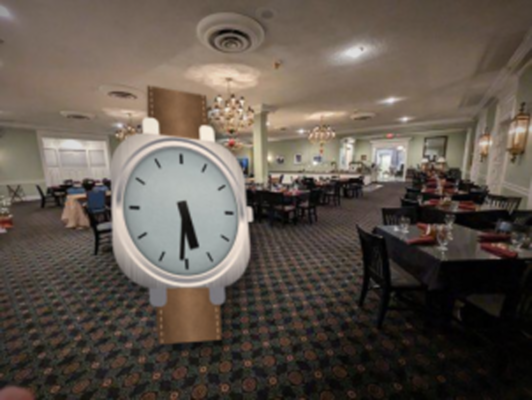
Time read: 5.31
